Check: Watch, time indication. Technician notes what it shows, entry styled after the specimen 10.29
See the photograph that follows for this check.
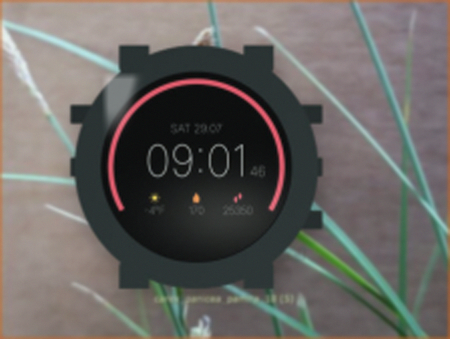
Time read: 9.01
